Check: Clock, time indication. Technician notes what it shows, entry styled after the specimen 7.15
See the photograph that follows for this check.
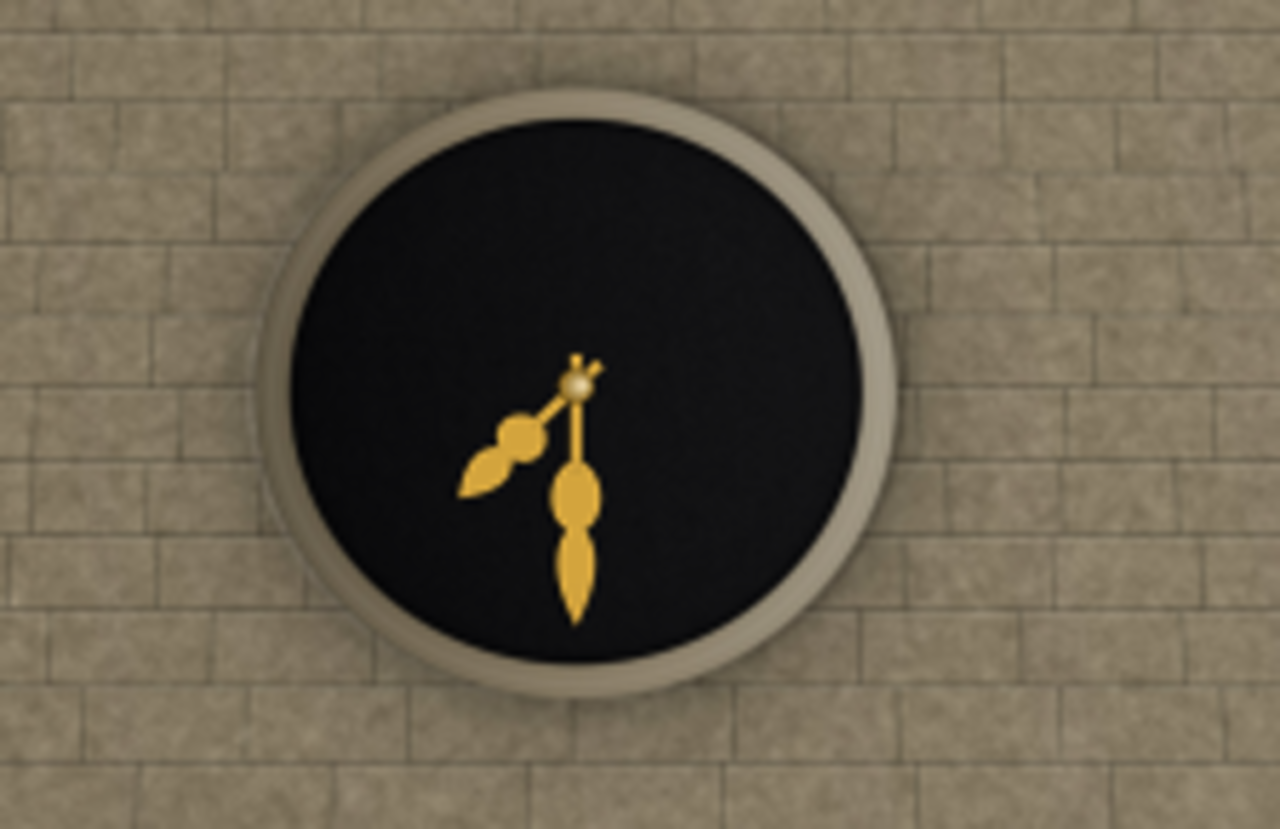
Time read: 7.30
